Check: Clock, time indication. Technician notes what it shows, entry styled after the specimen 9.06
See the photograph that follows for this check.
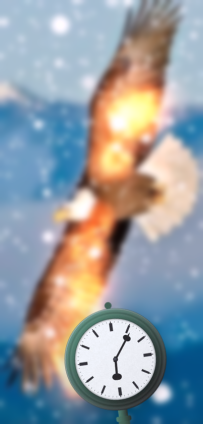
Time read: 6.06
